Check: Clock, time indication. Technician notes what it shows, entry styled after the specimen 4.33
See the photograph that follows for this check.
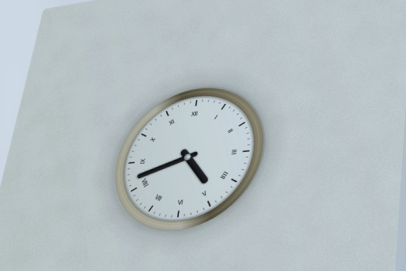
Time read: 4.42
